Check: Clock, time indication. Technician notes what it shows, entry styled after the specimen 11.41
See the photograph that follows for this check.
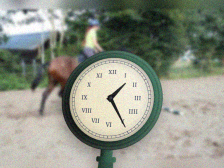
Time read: 1.25
